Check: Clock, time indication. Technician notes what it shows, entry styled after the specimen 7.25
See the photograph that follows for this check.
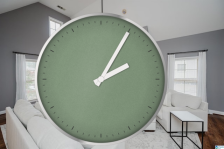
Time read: 2.05
